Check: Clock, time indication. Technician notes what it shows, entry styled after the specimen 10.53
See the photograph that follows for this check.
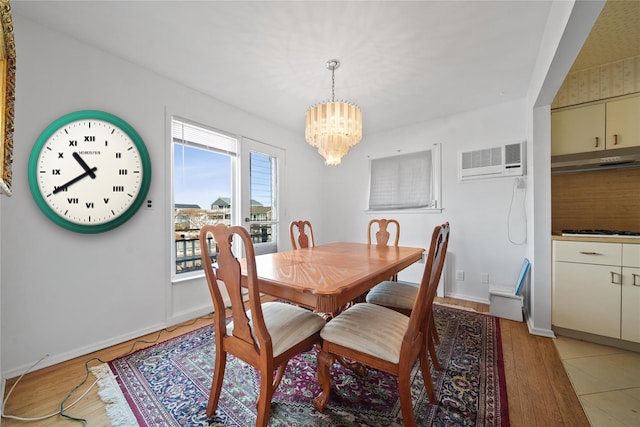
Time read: 10.40
